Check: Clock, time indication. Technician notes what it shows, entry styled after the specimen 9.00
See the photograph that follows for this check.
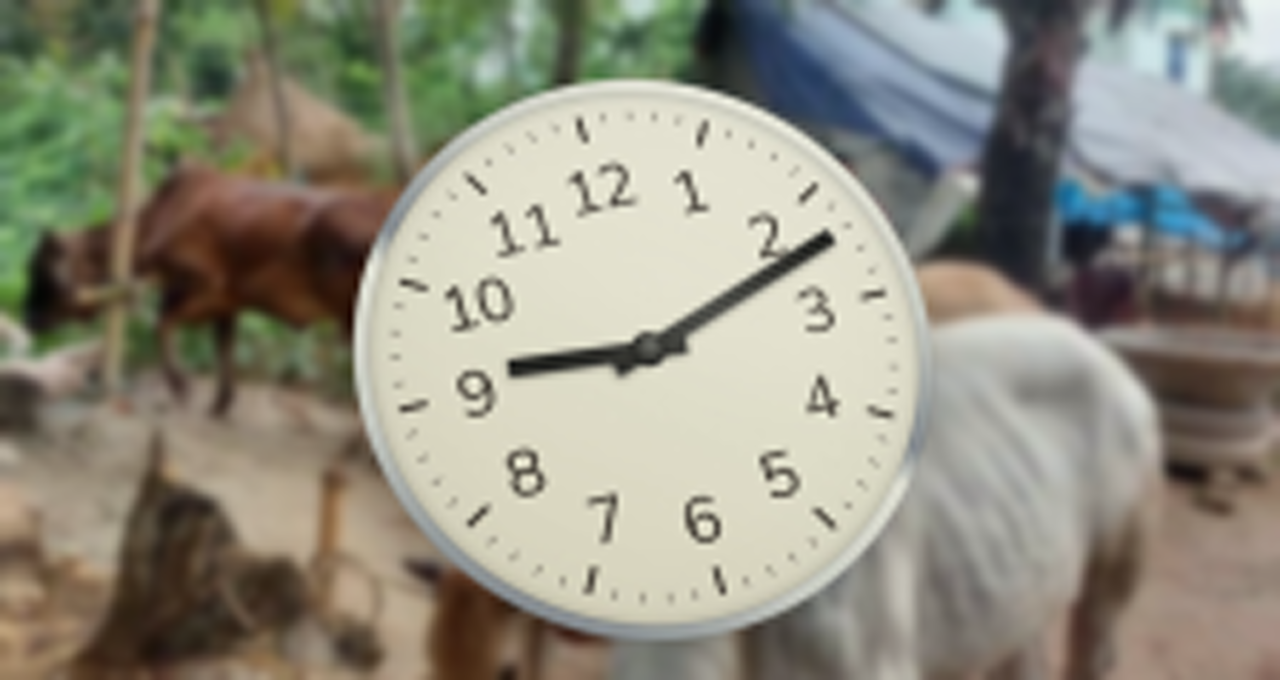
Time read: 9.12
